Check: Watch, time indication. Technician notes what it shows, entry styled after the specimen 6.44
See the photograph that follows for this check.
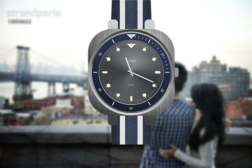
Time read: 11.19
